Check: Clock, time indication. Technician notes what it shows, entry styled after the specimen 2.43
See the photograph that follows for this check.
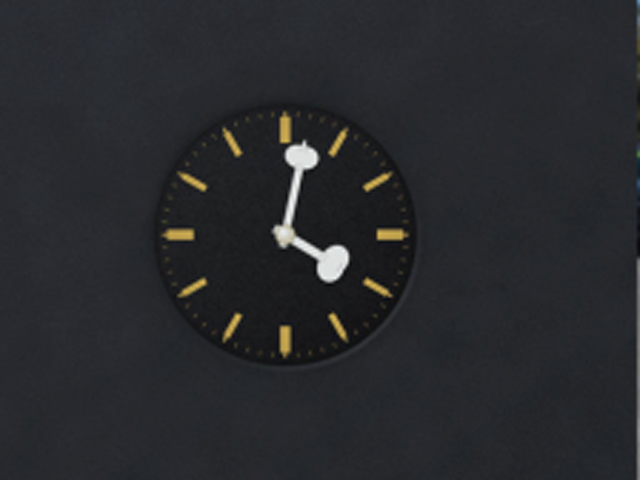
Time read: 4.02
